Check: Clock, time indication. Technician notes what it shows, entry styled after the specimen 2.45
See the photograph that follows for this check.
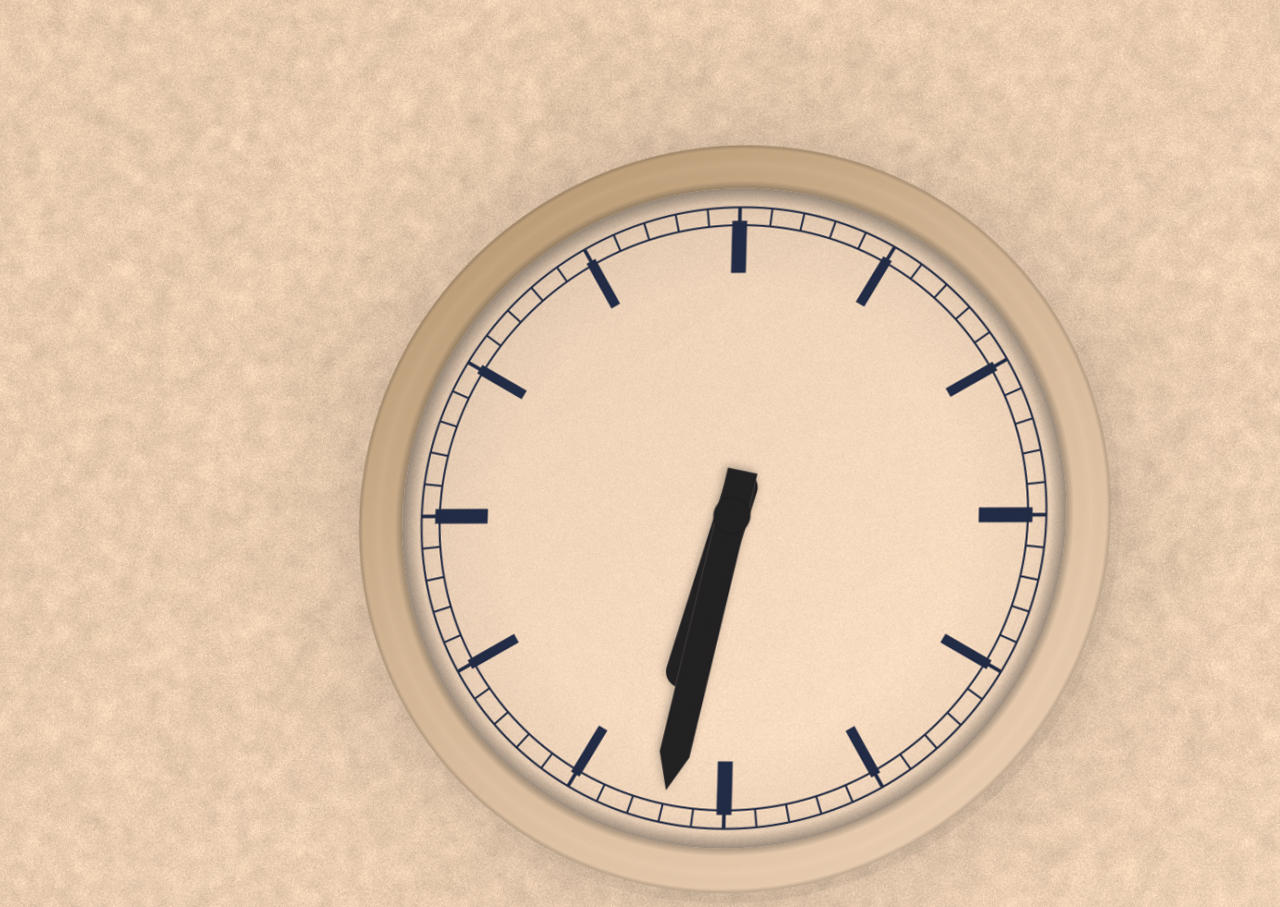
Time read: 6.32
